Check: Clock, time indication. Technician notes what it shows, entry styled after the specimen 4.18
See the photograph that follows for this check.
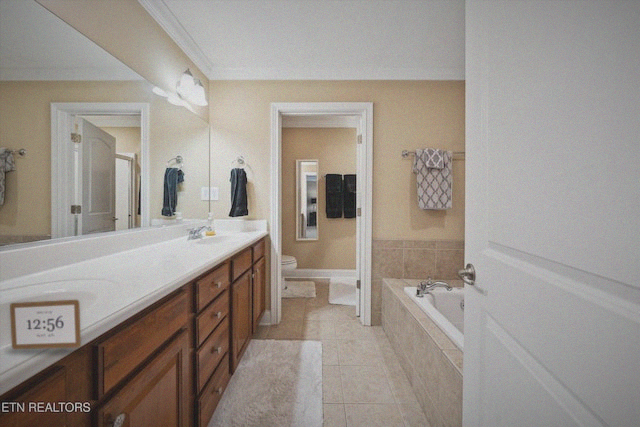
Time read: 12.56
